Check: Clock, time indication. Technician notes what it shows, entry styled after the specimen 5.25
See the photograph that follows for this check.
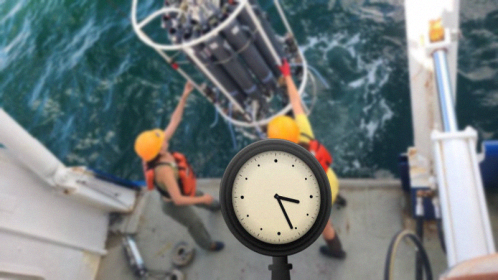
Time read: 3.26
